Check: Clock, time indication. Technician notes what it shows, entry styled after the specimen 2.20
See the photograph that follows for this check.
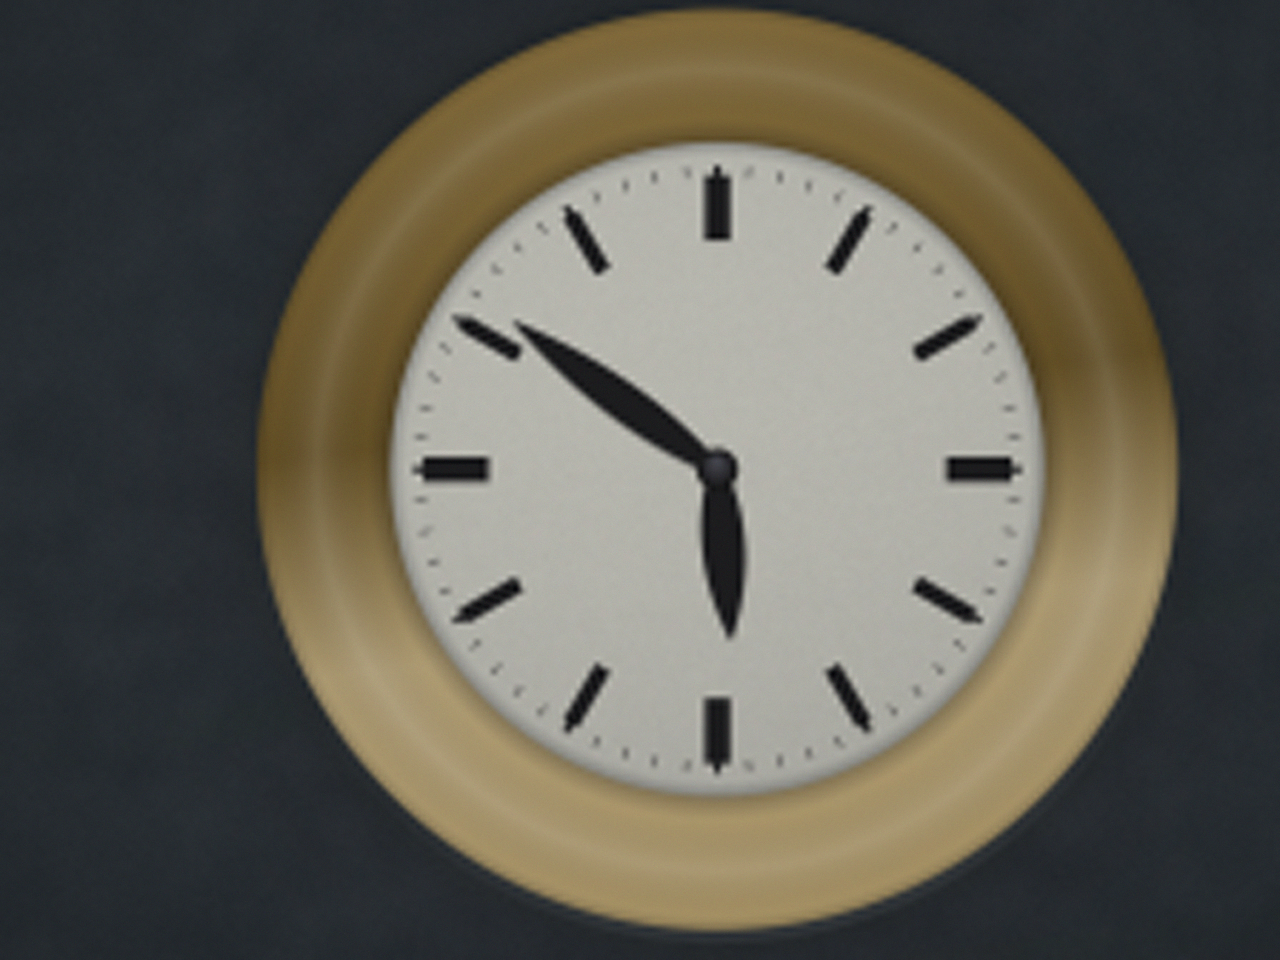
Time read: 5.51
